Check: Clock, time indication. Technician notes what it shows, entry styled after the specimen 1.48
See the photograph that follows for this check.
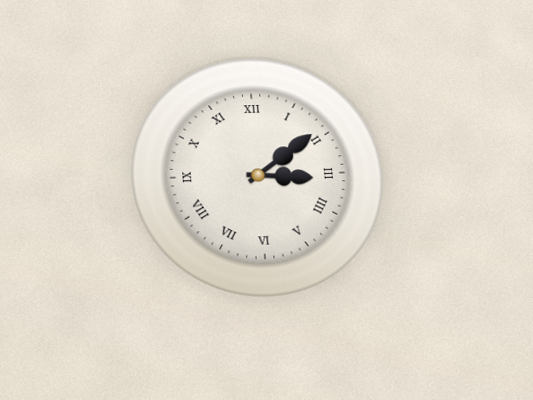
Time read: 3.09
